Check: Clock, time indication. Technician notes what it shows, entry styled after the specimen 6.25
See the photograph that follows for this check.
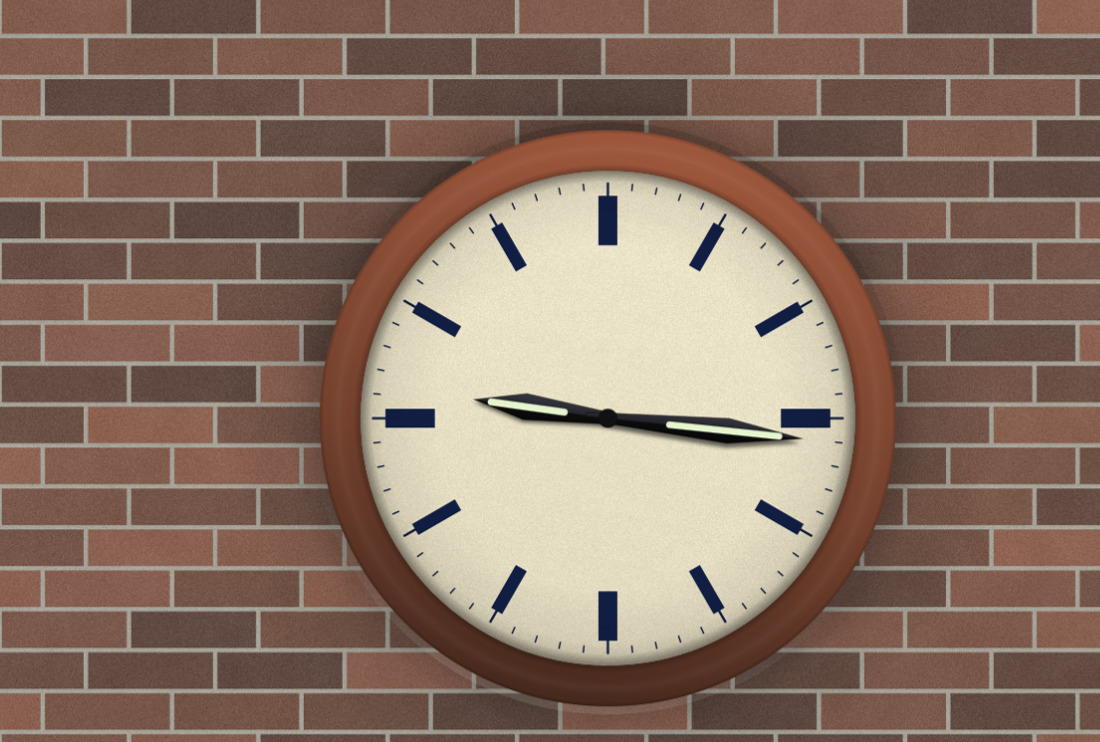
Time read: 9.16
